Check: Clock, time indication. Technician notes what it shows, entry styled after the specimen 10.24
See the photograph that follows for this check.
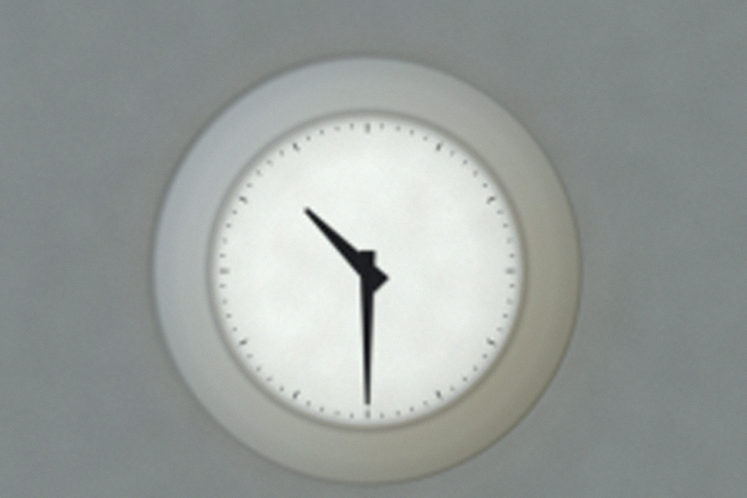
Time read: 10.30
